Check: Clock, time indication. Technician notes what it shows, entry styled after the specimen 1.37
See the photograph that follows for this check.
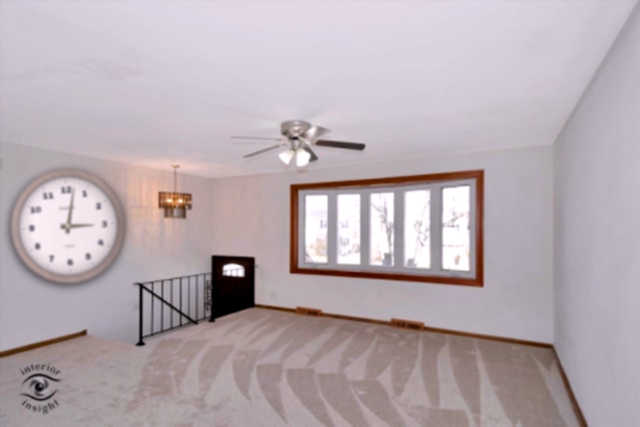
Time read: 3.02
